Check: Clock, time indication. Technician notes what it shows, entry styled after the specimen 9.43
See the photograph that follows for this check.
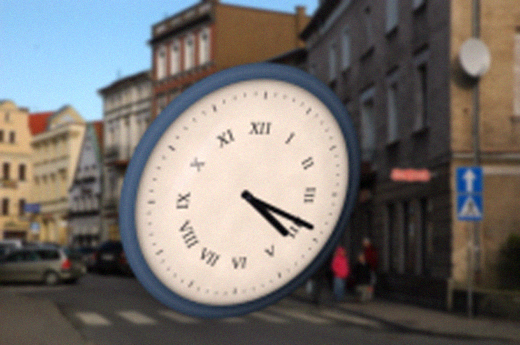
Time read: 4.19
